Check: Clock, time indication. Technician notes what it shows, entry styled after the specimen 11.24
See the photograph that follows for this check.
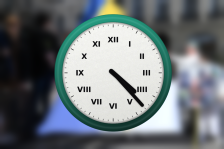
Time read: 4.23
